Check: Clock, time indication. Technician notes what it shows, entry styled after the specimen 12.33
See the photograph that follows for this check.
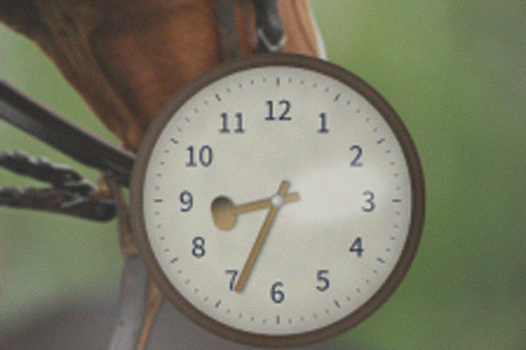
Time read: 8.34
